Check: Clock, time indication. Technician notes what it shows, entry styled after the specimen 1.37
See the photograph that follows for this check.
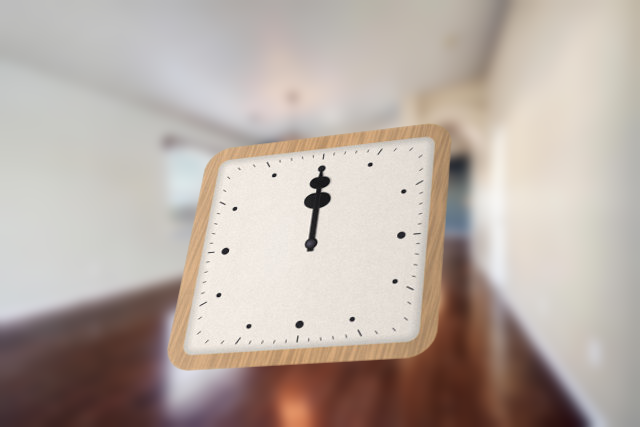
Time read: 12.00
